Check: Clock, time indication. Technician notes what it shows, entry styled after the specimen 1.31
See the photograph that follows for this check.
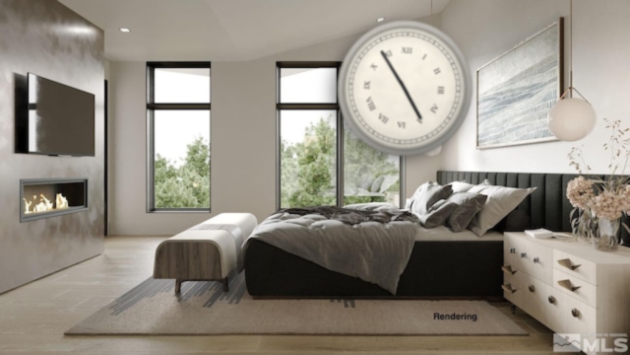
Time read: 4.54
